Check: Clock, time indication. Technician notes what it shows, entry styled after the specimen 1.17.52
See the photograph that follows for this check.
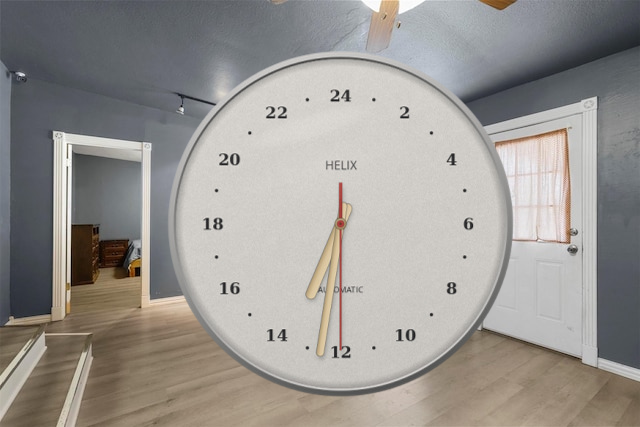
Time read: 13.31.30
